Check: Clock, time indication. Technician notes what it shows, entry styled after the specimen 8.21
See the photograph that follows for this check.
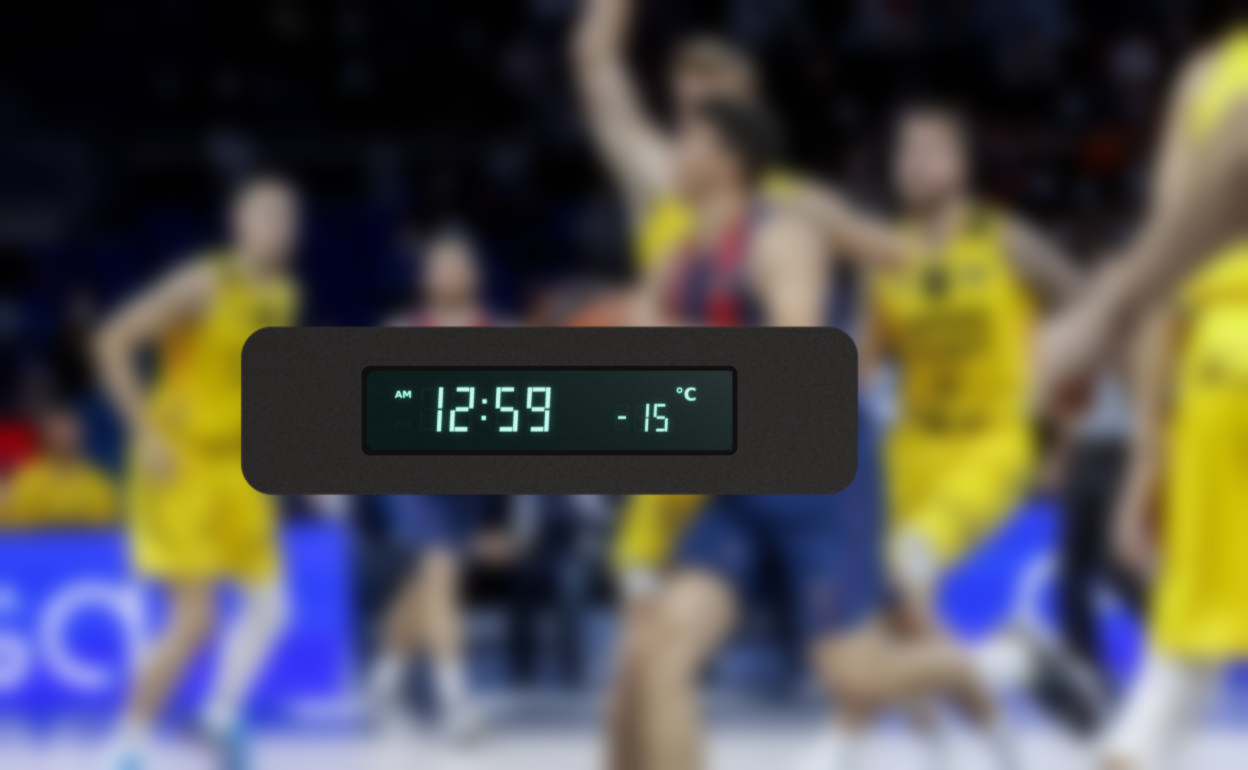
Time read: 12.59
